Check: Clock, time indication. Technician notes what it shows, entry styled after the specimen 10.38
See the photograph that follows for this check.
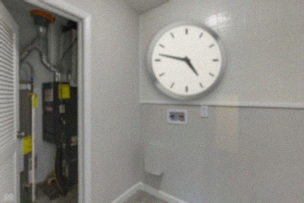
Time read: 4.47
